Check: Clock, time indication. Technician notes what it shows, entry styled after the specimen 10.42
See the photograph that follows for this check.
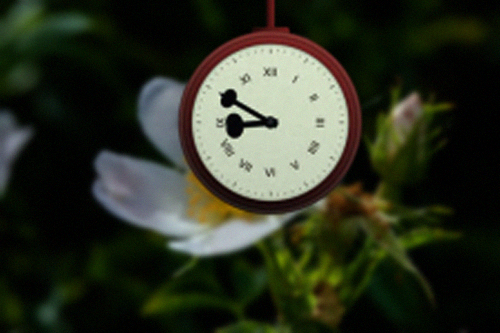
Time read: 8.50
